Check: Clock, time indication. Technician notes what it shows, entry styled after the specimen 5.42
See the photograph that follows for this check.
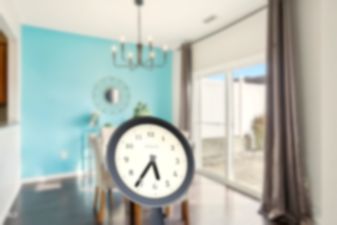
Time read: 5.36
